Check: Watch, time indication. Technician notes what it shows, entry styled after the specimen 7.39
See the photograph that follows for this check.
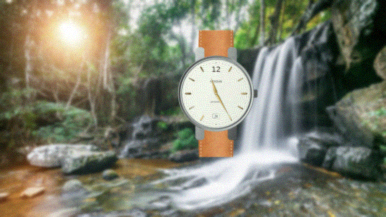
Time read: 11.25
